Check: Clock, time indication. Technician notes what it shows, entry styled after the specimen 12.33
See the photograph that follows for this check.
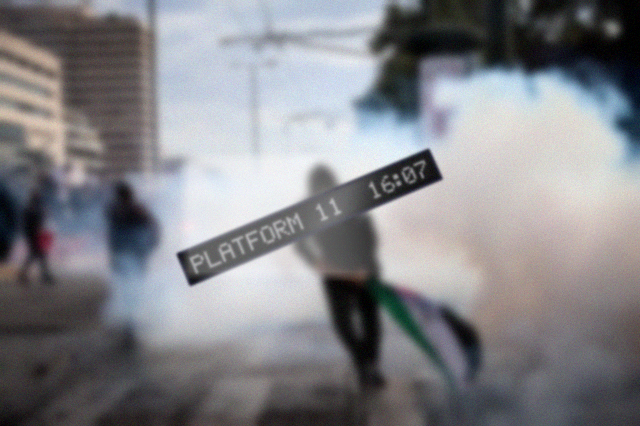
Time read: 16.07
